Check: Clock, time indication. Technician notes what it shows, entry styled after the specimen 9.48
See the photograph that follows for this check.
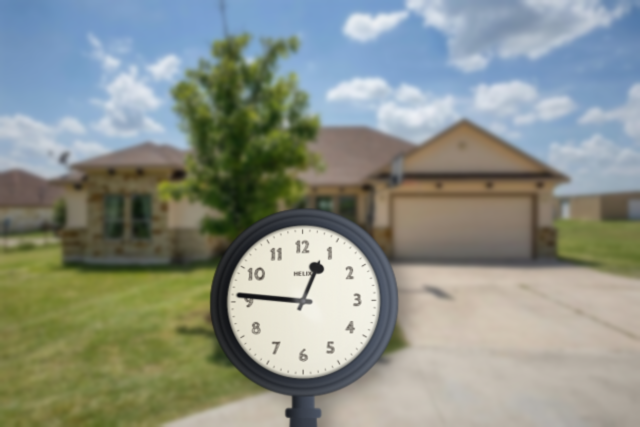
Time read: 12.46
